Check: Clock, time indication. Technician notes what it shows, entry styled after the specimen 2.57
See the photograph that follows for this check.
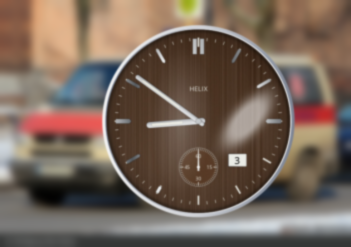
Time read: 8.51
